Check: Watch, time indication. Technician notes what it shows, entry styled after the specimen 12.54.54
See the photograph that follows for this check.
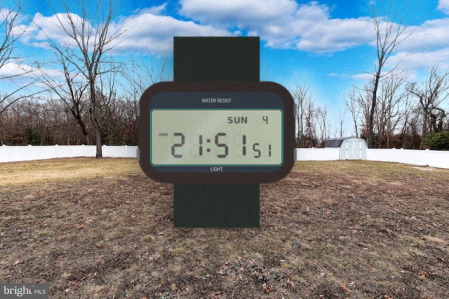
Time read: 21.51.51
